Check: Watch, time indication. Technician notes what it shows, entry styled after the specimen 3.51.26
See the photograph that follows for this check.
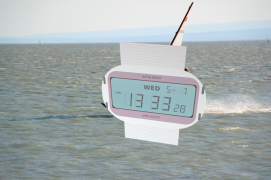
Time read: 13.33.28
